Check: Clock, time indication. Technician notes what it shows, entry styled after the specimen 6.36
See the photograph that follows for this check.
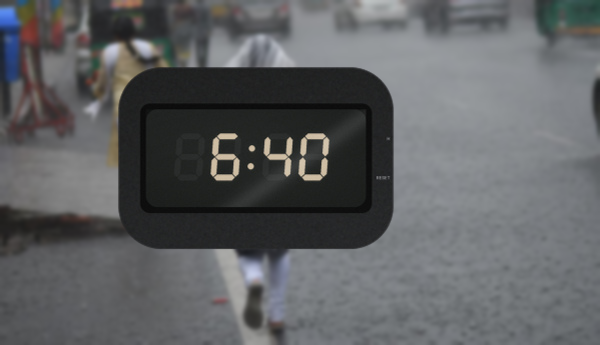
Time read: 6.40
